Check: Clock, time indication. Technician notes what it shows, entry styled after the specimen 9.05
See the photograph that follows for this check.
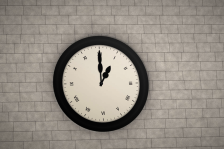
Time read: 1.00
